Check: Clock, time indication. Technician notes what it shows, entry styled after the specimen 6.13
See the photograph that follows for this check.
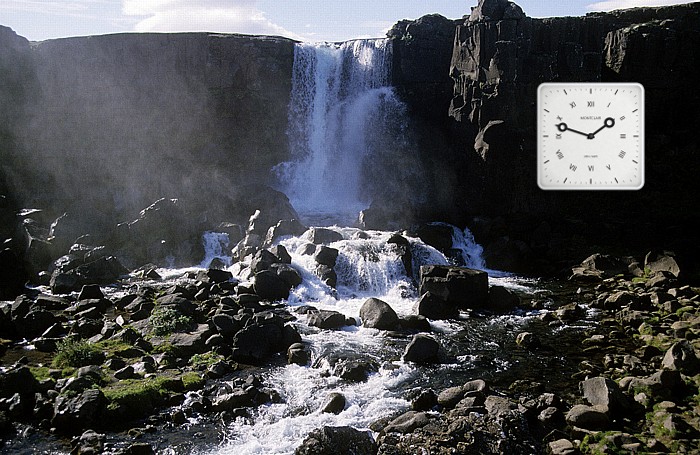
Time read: 1.48
